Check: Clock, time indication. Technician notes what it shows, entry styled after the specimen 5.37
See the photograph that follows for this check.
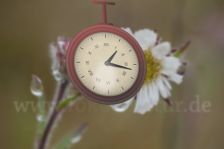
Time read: 1.17
